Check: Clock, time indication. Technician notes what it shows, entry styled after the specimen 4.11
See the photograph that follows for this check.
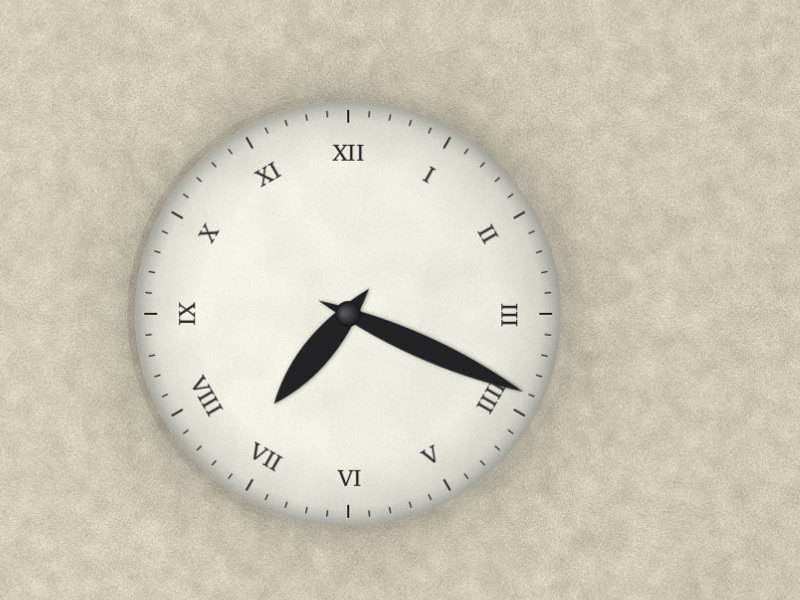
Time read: 7.19
